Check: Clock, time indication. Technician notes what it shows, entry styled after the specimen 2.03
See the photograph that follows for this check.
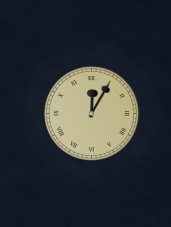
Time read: 12.05
